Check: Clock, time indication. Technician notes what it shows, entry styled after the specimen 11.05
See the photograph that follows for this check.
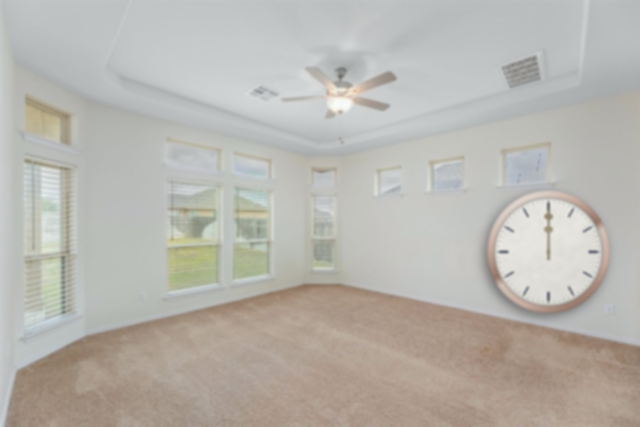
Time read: 12.00
